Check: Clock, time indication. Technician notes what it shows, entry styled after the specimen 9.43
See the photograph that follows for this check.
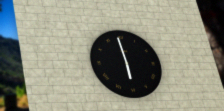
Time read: 5.59
